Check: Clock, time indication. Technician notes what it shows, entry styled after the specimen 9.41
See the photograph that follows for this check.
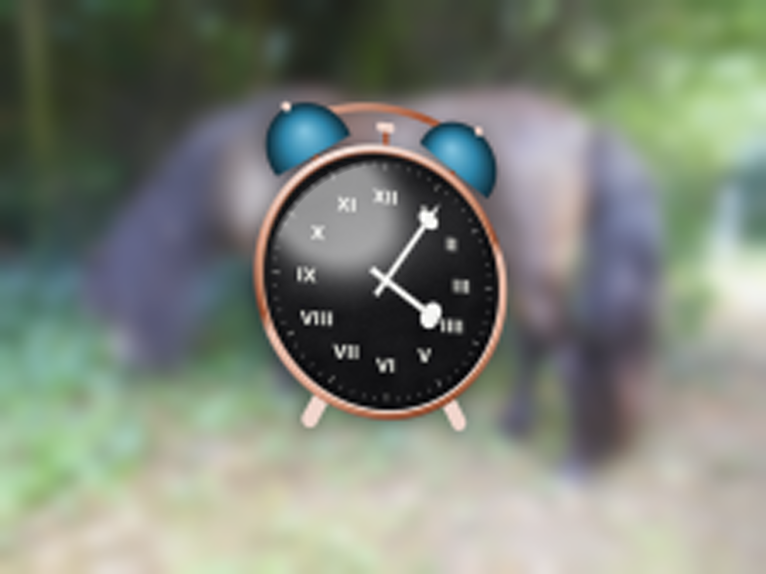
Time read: 4.06
